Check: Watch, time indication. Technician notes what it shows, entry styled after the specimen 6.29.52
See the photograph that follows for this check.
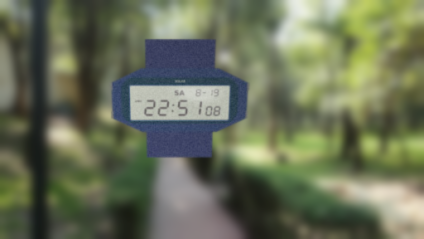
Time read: 22.51.08
